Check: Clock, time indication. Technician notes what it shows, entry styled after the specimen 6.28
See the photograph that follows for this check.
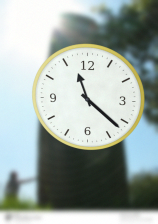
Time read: 11.22
